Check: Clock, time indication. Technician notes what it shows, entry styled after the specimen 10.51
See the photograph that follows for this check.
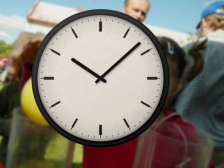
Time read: 10.08
